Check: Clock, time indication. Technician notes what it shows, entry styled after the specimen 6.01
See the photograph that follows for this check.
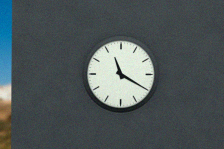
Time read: 11.20
